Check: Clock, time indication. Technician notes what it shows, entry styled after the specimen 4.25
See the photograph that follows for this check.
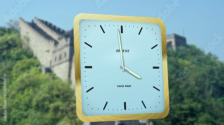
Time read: 3.59
